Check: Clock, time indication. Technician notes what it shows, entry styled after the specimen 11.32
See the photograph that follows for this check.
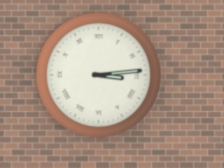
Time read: 3.14
